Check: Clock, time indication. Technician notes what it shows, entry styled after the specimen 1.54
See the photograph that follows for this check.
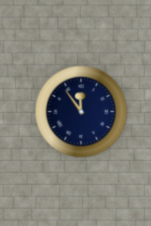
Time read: 11.54
